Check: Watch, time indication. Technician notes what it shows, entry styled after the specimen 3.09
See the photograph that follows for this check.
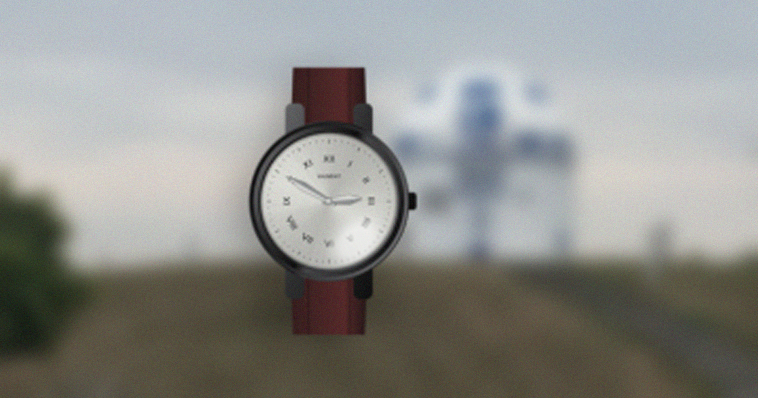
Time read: 2.50
